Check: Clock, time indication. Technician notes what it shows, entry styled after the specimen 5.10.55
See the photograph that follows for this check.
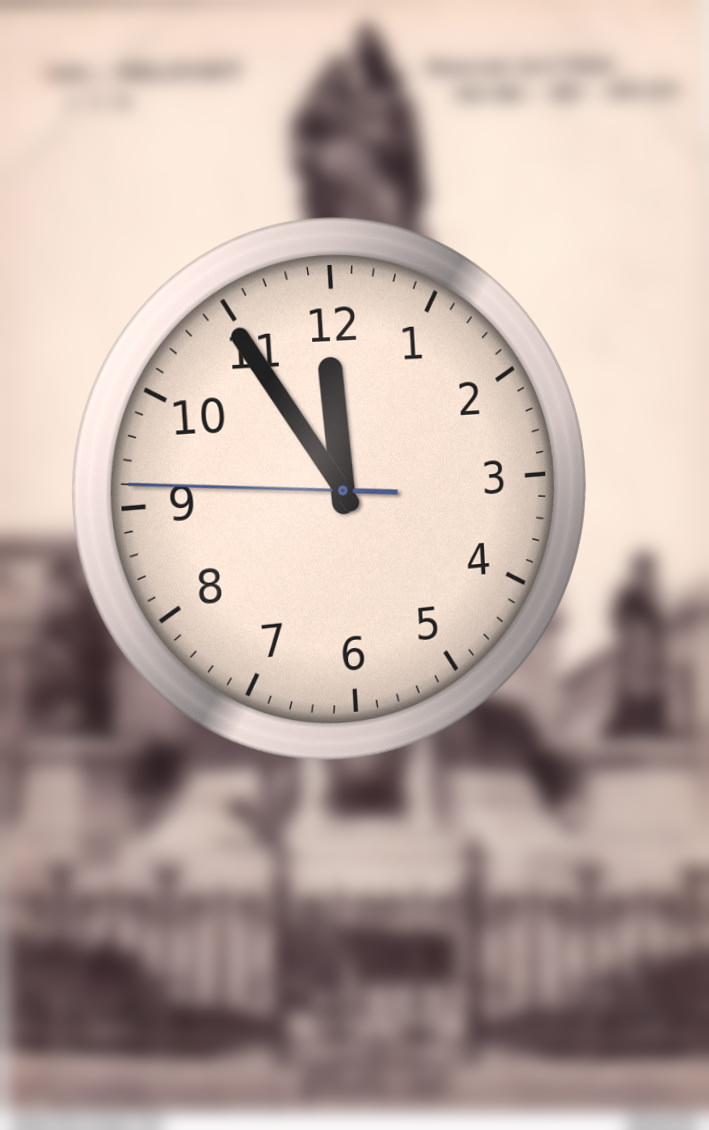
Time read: 11.54.46
